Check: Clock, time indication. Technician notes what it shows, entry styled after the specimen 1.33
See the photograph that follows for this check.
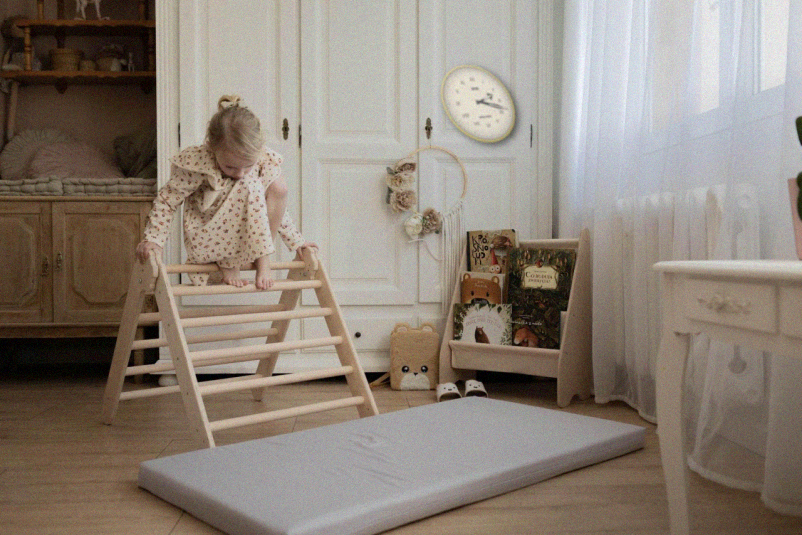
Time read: 2.18
